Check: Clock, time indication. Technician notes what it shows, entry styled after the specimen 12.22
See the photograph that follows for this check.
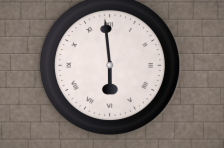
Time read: 5.59
